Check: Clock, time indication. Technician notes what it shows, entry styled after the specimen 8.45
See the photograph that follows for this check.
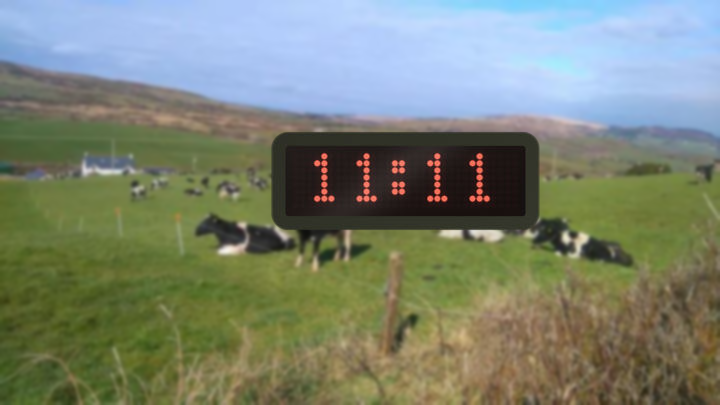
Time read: 11.11
